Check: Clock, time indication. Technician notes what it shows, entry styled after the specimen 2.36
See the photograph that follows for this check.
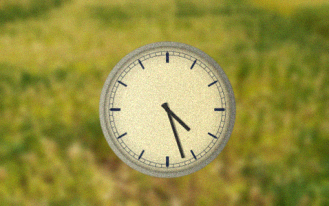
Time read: 4.27
